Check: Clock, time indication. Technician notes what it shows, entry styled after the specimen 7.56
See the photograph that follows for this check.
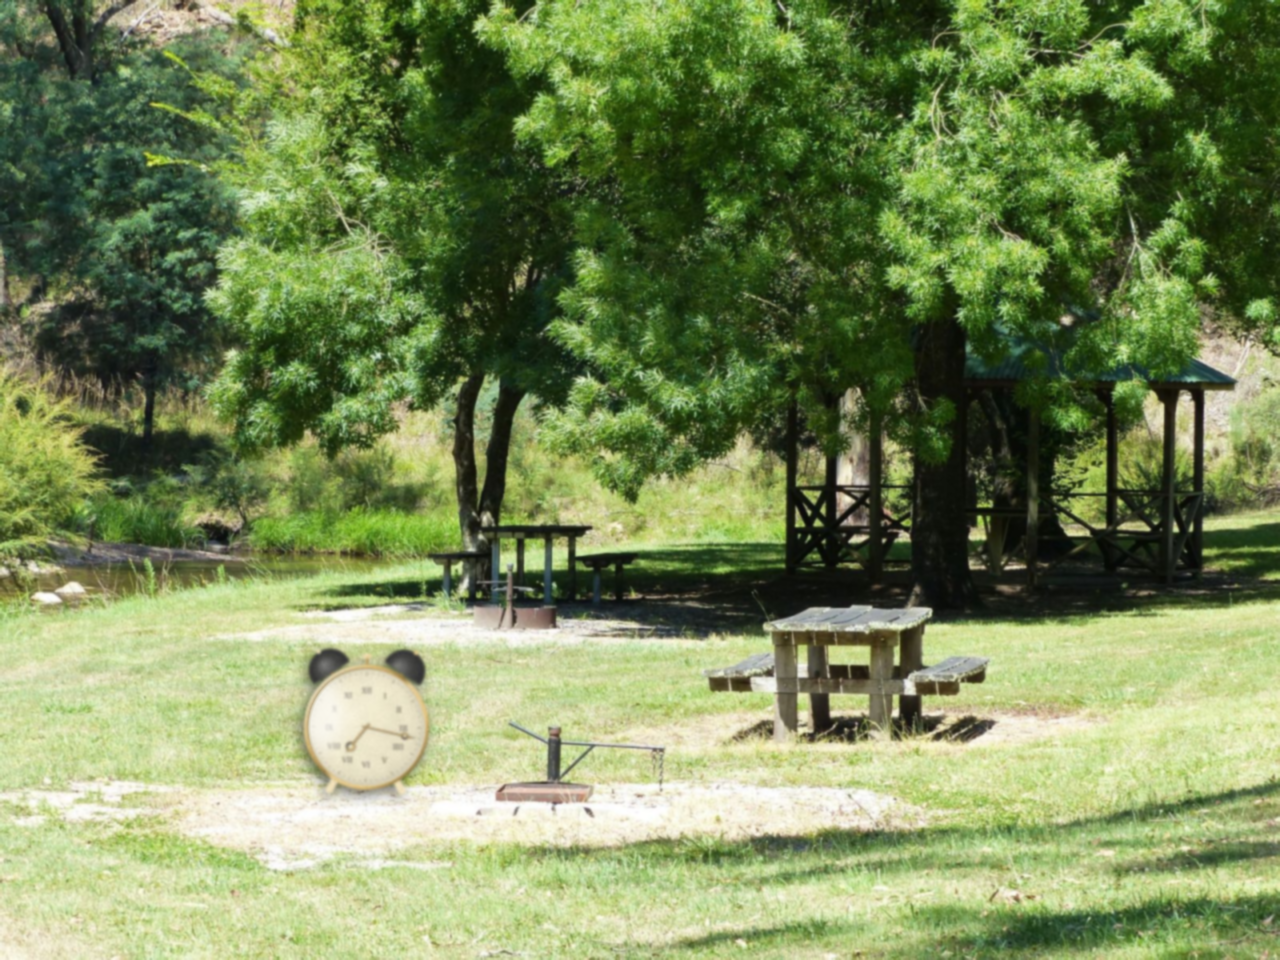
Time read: 7.17
